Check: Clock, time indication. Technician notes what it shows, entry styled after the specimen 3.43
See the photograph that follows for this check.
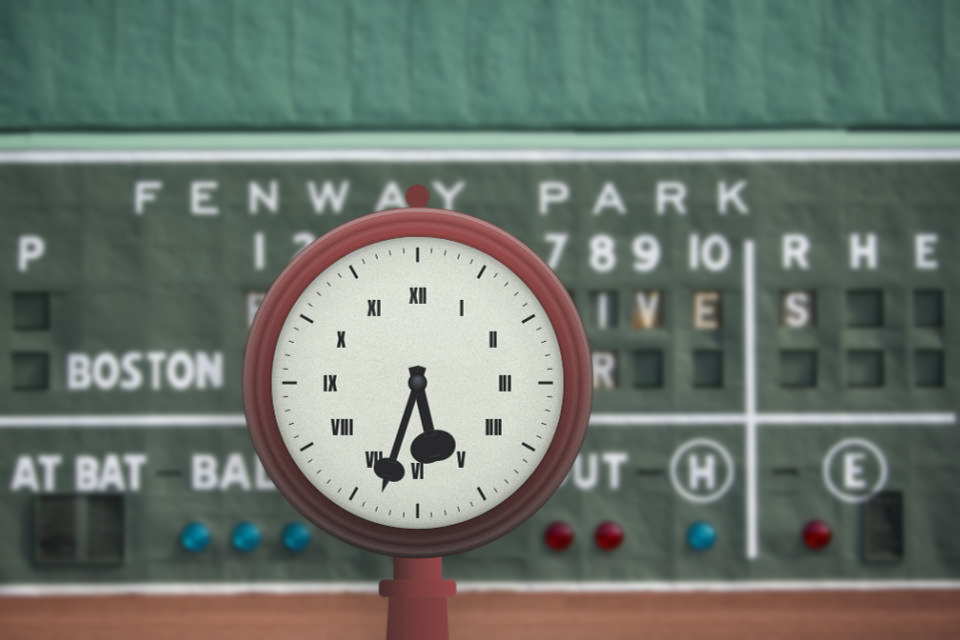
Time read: 5.33
